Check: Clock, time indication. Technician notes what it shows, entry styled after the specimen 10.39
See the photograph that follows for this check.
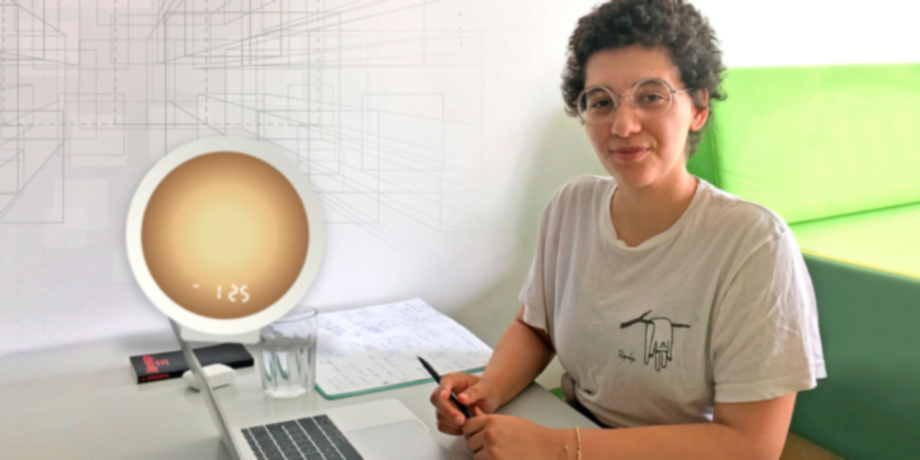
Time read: 1.25
